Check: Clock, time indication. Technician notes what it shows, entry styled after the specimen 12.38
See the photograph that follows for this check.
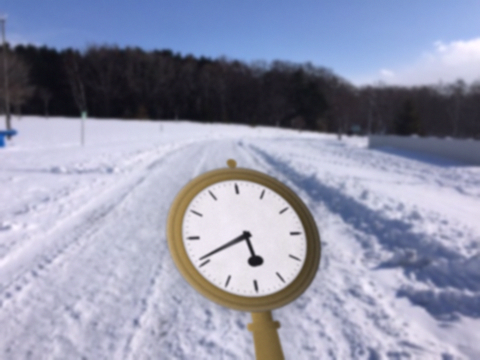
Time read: 5.41
